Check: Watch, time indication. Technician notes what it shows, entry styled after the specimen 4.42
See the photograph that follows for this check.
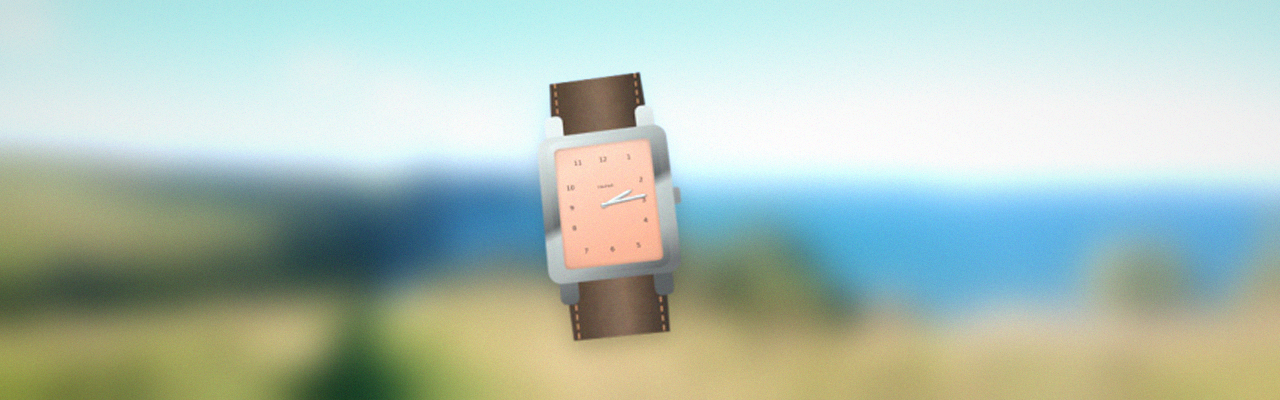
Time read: 2.14
